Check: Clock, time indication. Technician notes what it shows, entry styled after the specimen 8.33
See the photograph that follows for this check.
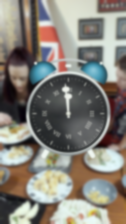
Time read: 11.59
